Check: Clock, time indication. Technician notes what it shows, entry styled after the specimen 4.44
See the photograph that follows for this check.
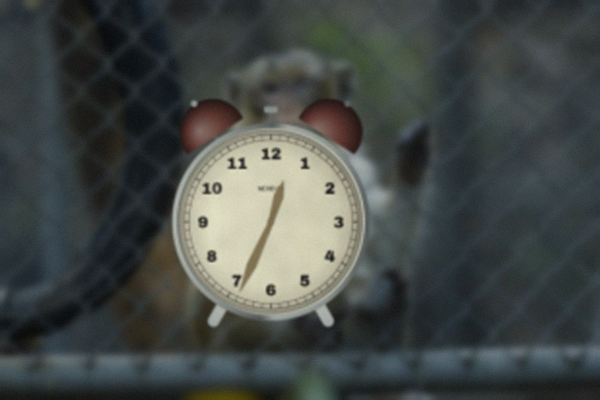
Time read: 12.34
